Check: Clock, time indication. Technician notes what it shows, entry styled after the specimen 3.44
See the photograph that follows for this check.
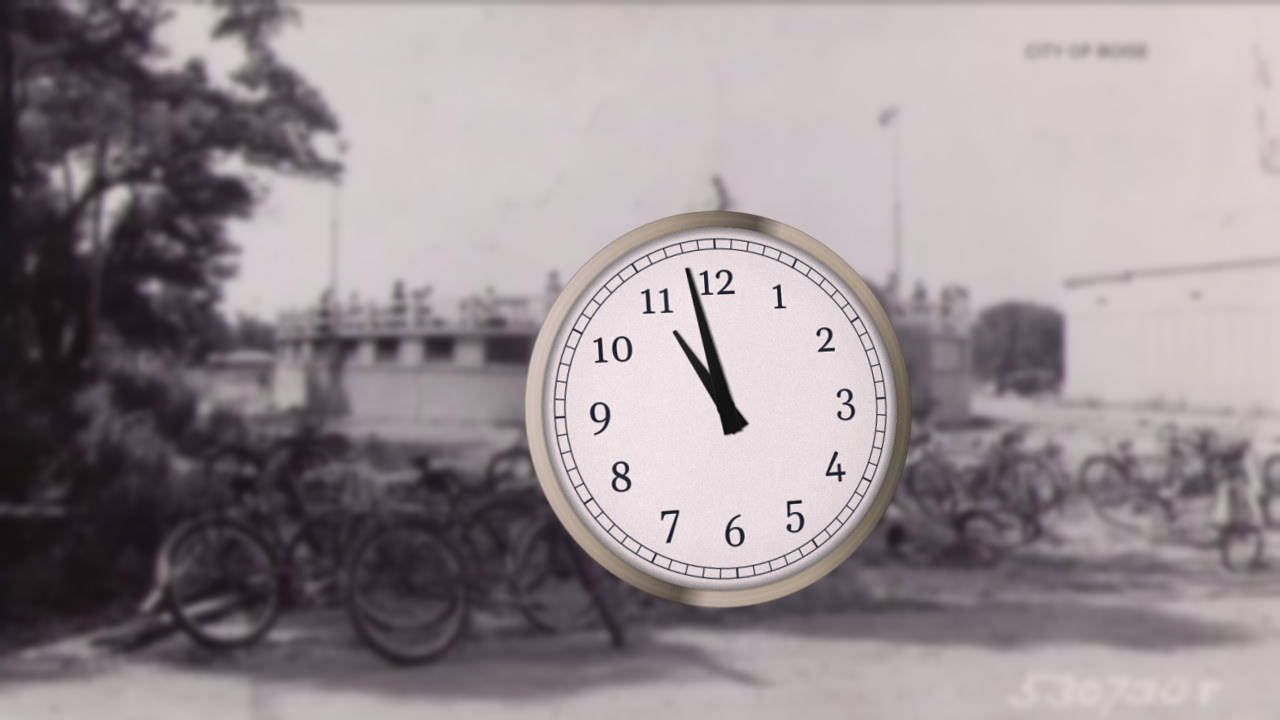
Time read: 10.58
